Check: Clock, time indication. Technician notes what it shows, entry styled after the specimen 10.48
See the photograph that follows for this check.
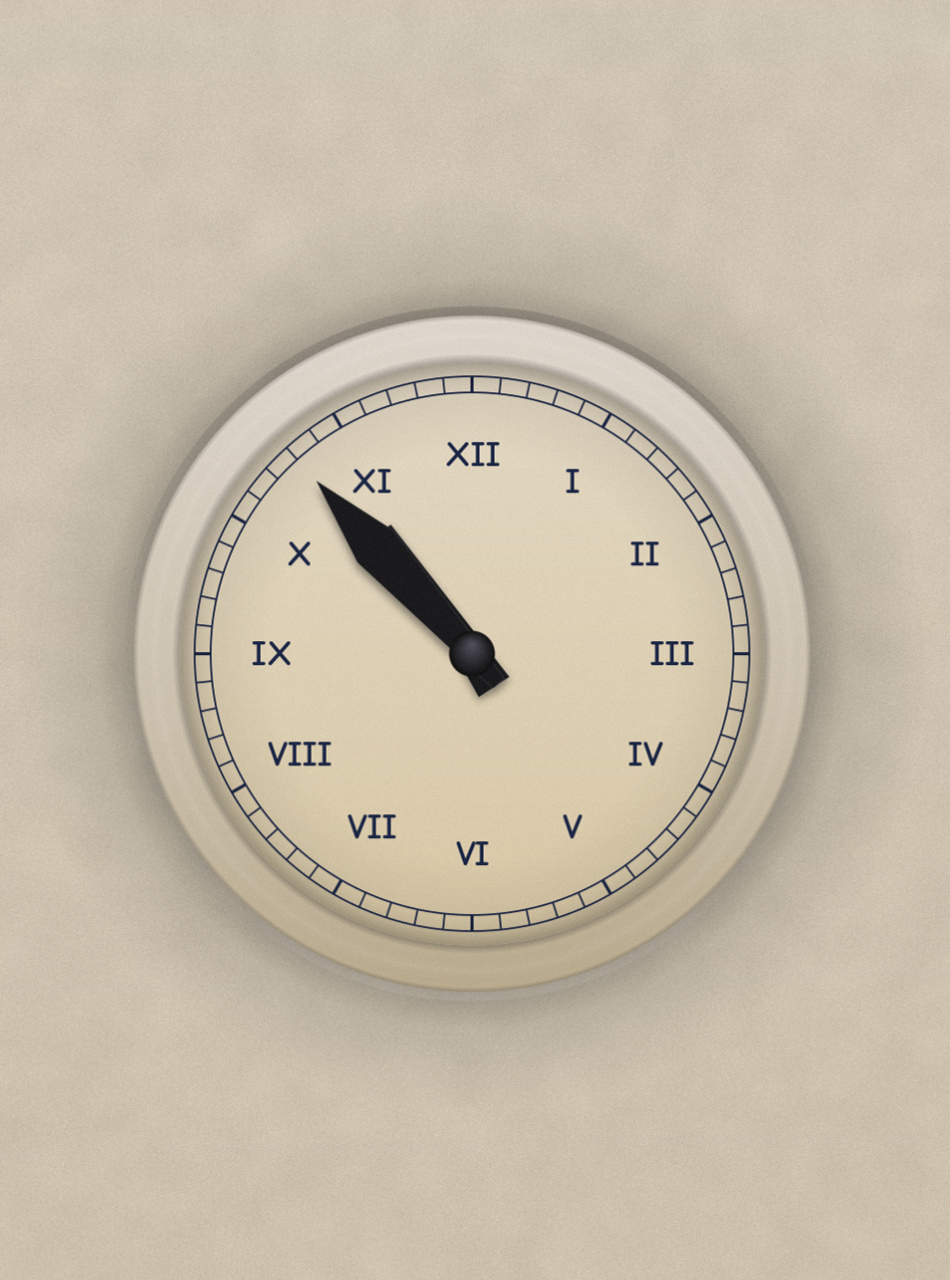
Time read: 10.53
